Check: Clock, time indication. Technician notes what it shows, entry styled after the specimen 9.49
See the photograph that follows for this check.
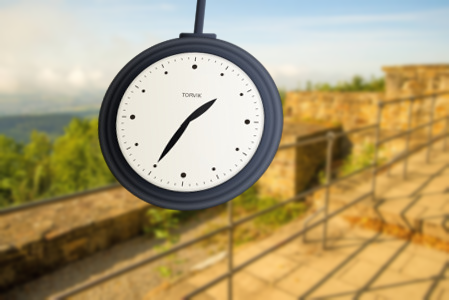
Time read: 1.35
